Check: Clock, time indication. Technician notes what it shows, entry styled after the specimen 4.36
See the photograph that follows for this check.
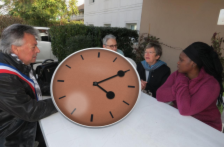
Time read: 4.10
